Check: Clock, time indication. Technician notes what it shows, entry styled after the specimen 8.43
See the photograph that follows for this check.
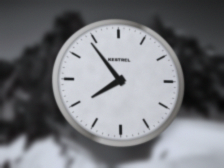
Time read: 7.54
